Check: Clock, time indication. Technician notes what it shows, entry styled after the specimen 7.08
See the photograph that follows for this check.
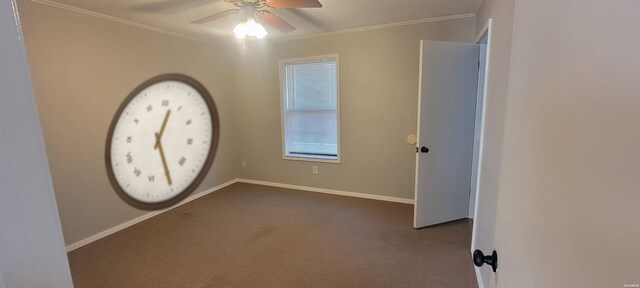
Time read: 12.25
